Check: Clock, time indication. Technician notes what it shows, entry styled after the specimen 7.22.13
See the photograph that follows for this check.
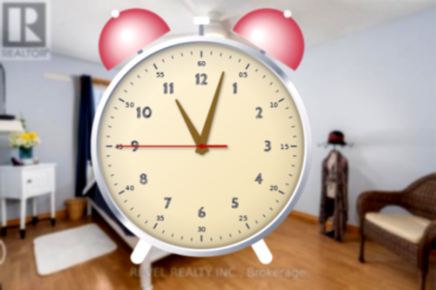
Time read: 11.02.45
